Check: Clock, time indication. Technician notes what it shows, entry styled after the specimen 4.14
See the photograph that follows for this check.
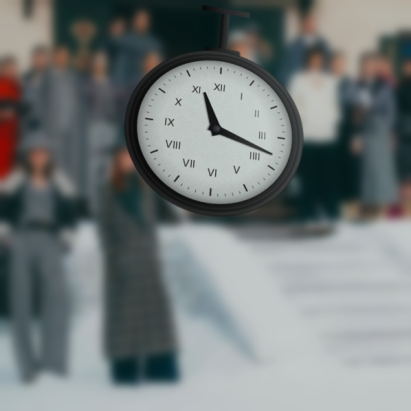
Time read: 11.18
